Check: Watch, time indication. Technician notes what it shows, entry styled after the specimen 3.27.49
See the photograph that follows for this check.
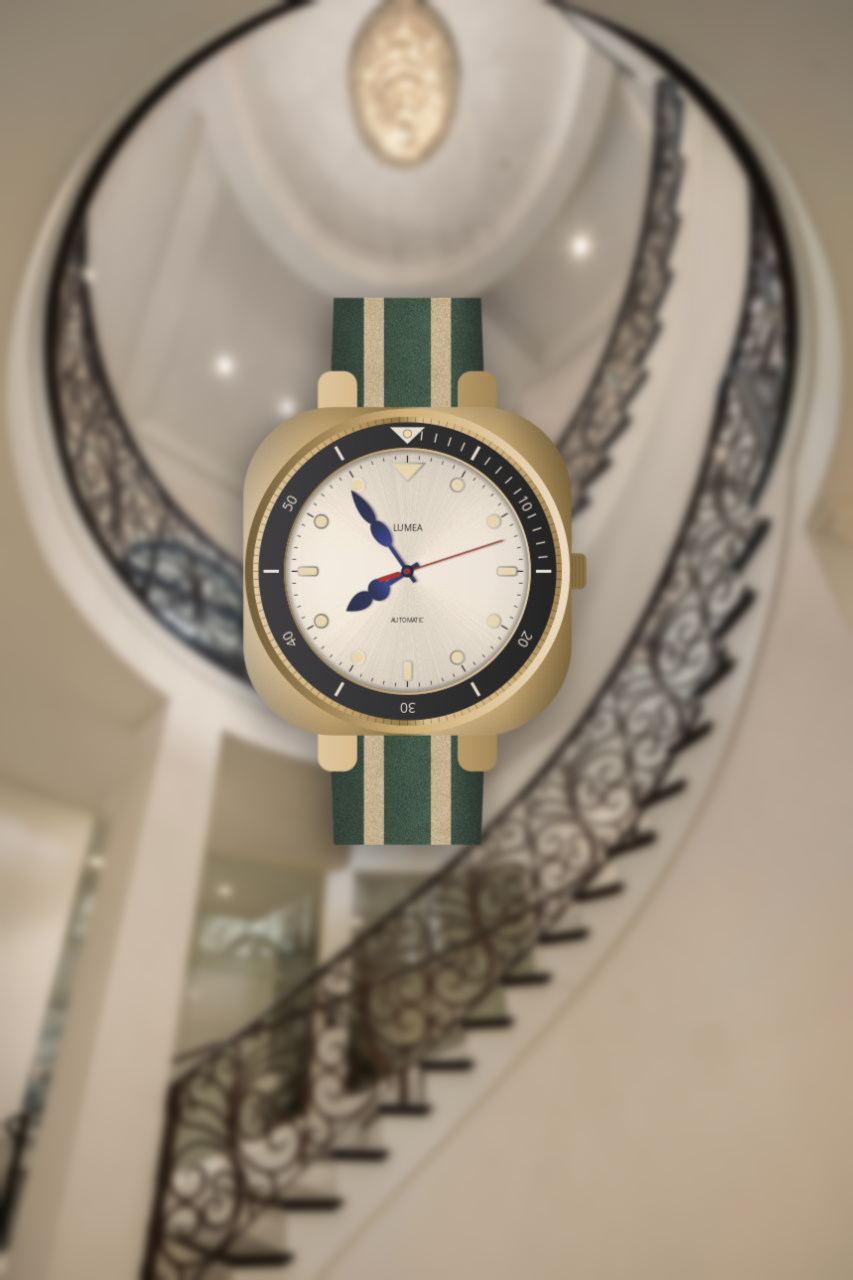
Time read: 7.54.12
